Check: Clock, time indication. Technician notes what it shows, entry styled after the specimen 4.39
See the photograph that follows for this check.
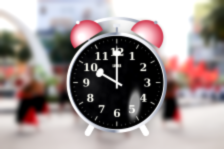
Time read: 10.00
